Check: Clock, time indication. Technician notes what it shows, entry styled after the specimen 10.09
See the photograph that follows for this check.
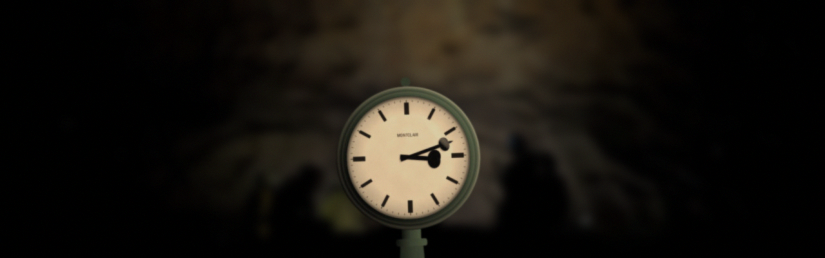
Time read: 3.12
